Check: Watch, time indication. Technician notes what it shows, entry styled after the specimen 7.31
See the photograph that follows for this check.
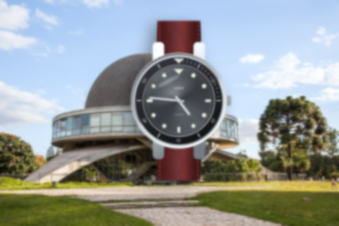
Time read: 4.46
